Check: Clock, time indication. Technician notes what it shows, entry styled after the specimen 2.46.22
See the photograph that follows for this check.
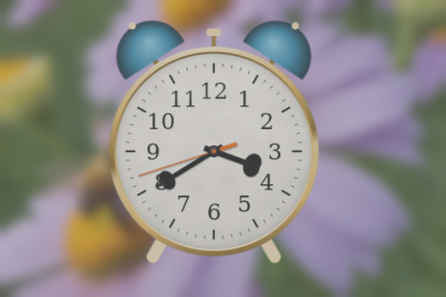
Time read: 3.39.42
